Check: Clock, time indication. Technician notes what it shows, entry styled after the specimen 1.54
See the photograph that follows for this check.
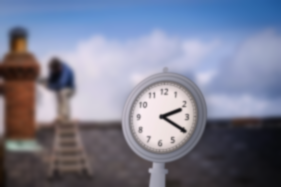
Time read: 2.20
